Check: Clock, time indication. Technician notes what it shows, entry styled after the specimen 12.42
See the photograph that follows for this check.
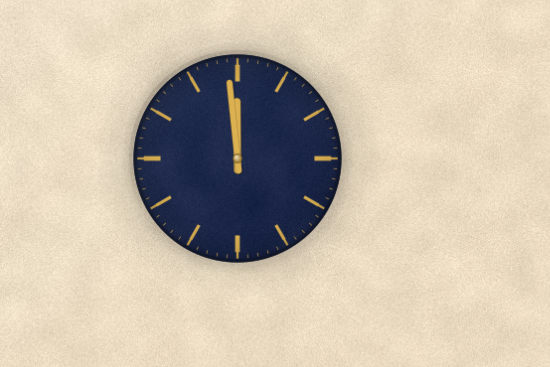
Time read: 11.59
